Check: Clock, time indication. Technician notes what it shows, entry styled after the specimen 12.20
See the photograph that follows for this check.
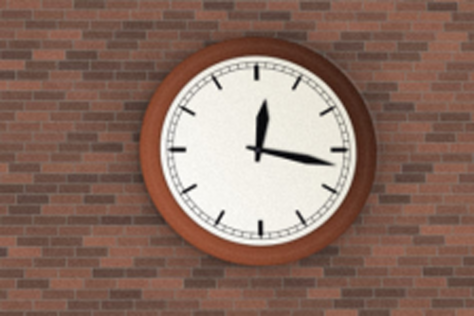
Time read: 12.17
